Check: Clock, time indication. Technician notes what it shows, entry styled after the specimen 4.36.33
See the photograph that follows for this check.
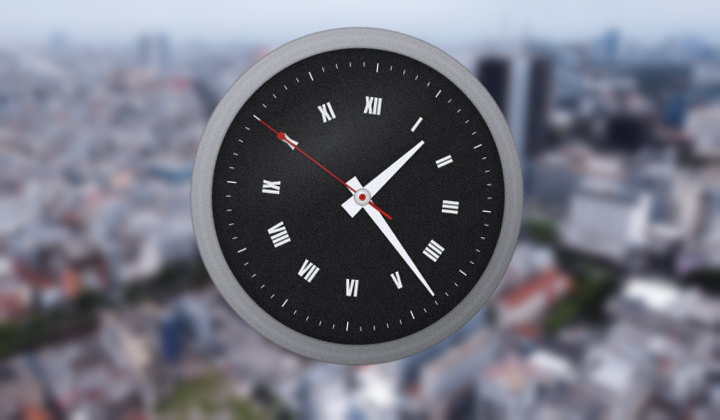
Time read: 1.22.50
